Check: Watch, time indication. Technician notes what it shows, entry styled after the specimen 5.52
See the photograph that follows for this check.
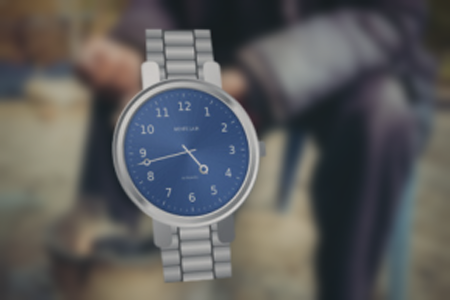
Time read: 4.43
